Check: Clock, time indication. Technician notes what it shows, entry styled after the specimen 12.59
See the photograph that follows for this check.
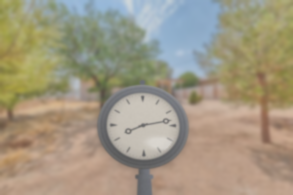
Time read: 8.13
